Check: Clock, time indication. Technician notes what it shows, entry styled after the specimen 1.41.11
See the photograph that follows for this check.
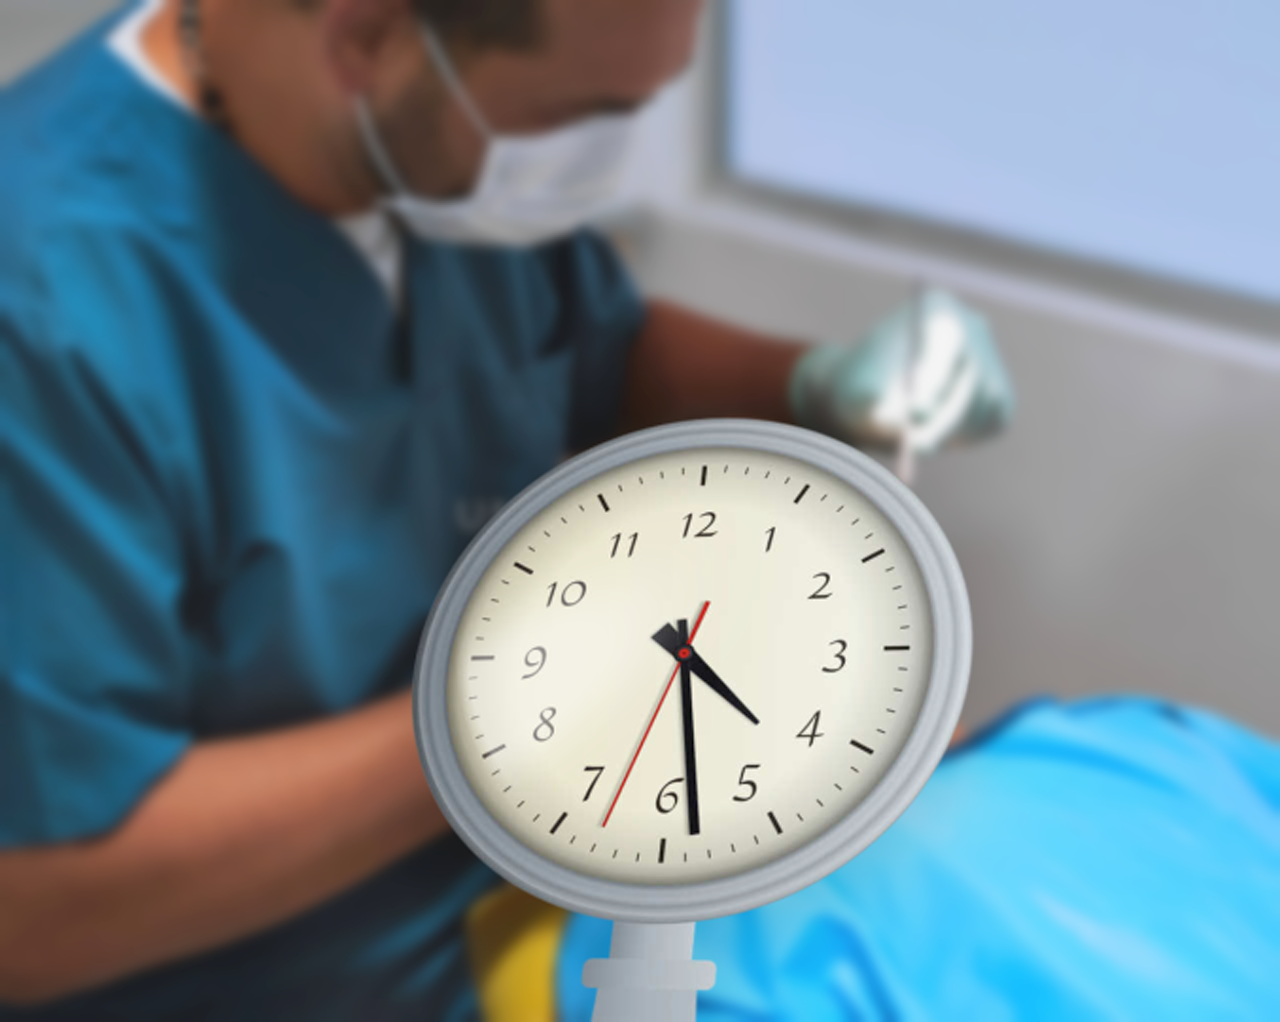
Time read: 4.28.33
